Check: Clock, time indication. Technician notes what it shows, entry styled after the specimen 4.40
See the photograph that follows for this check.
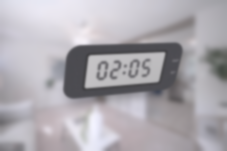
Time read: 2.05
